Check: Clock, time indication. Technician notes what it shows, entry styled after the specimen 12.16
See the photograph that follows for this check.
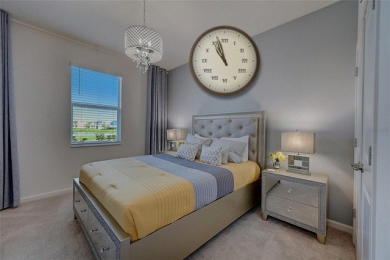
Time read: 10.57
